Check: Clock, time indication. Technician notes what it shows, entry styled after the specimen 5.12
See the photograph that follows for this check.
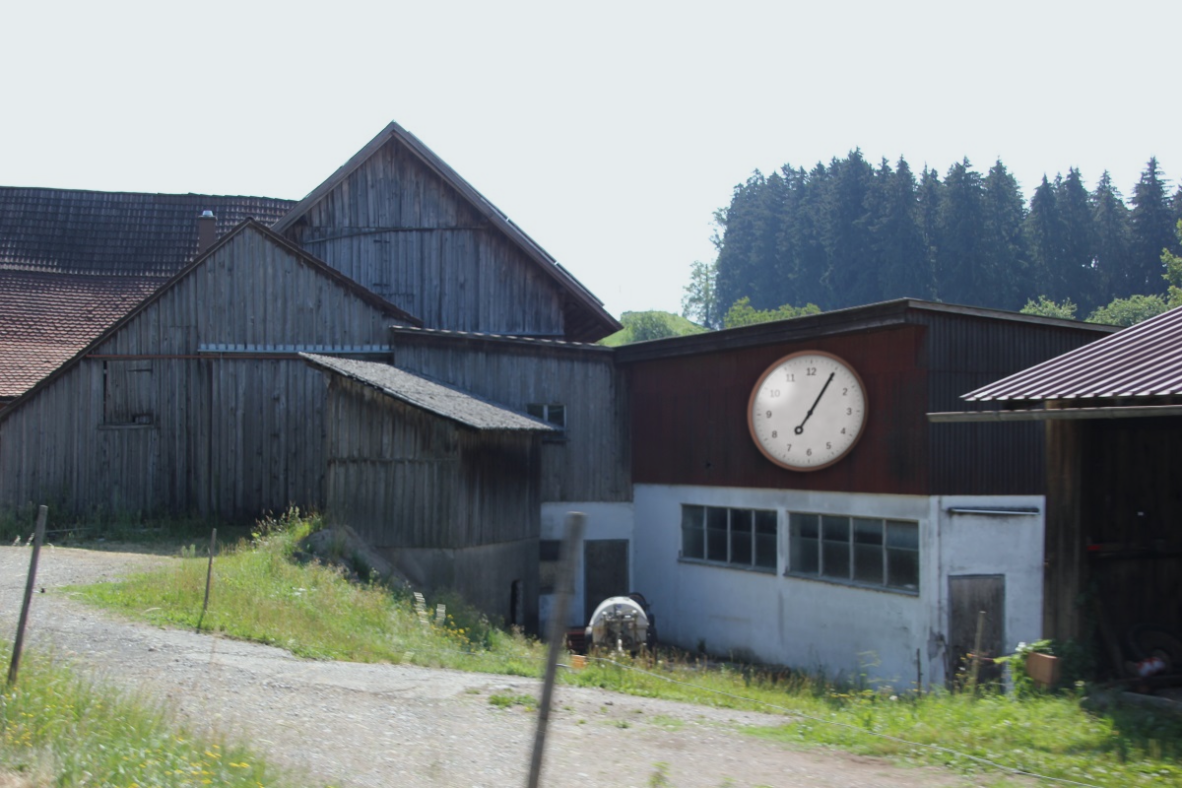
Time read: 7.05
